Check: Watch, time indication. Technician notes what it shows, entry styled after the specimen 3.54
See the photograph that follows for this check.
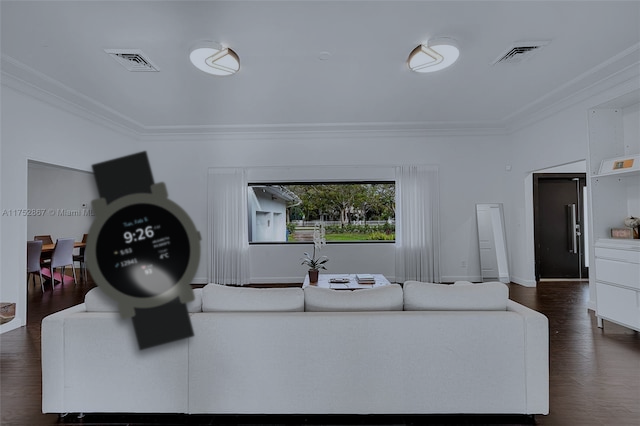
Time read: 9.26
